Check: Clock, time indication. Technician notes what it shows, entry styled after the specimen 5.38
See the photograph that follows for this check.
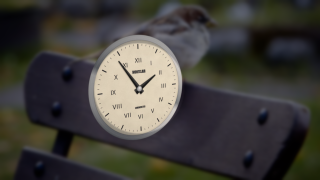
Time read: 1.54
